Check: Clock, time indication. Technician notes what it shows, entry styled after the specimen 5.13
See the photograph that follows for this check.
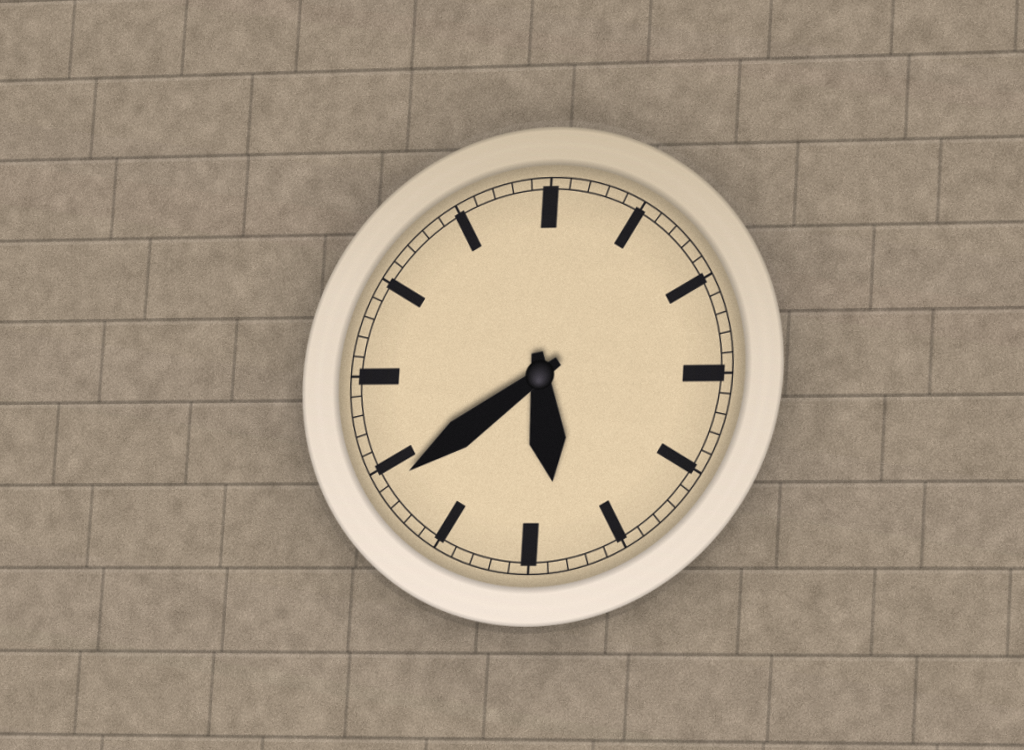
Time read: 5.39
